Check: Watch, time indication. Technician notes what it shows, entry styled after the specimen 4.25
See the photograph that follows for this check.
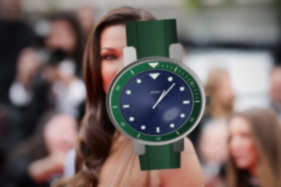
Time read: 1.07
